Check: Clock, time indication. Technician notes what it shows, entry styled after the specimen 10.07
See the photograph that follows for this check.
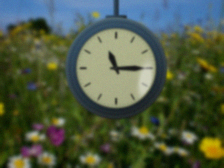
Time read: 11.15
